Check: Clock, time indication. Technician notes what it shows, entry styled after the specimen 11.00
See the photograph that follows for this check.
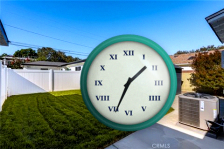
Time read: 1.34
